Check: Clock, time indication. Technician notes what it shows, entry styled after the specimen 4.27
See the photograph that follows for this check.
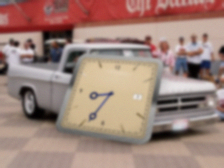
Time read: 8.34
